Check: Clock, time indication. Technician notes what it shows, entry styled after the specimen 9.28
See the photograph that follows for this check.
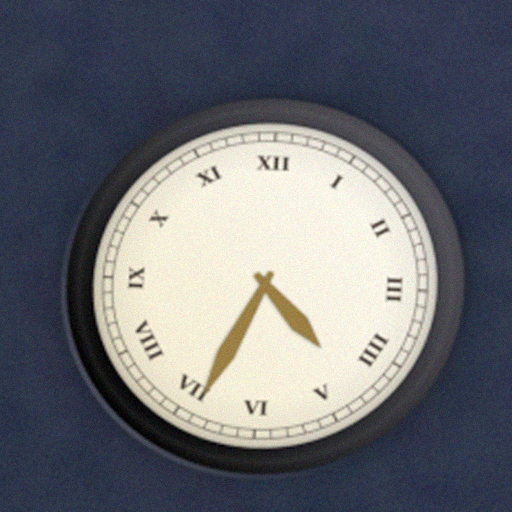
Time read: 4.34
